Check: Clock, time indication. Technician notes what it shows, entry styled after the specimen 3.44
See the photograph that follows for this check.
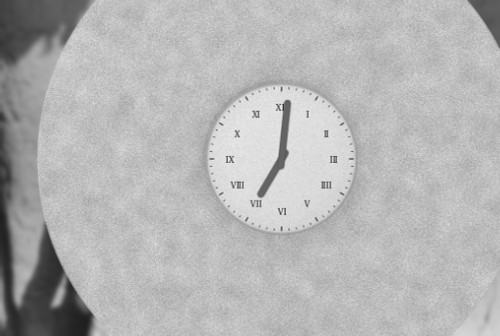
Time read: 7.01
